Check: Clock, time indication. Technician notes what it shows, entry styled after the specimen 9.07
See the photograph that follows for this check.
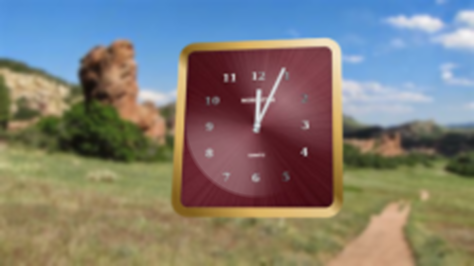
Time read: 12.04
